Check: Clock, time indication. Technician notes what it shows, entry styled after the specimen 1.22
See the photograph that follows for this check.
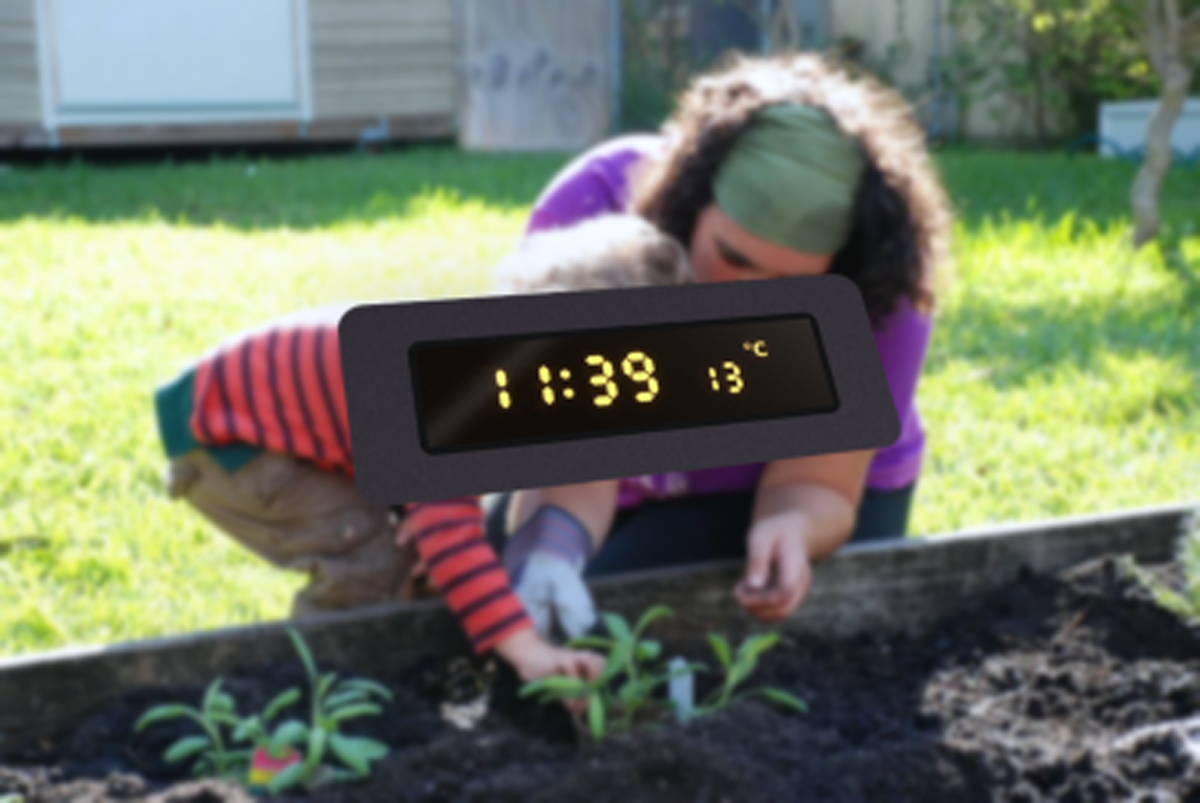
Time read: 11.39
